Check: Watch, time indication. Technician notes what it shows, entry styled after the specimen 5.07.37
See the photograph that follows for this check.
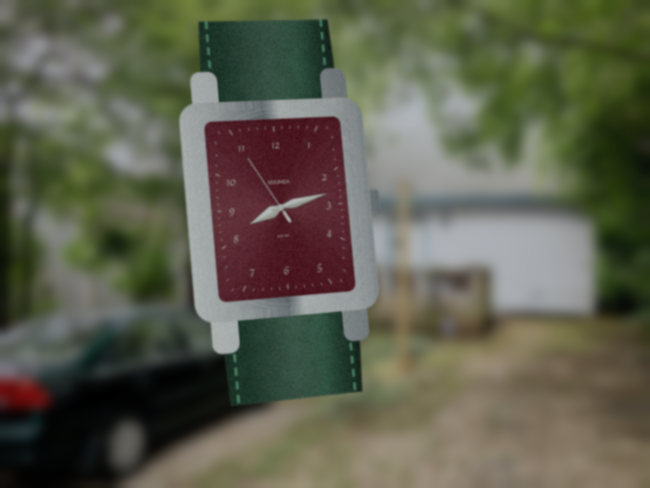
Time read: 8.12.55
